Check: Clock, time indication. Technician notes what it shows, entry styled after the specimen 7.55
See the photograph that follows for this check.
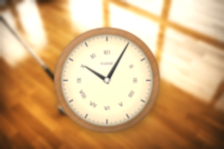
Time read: 10.05
